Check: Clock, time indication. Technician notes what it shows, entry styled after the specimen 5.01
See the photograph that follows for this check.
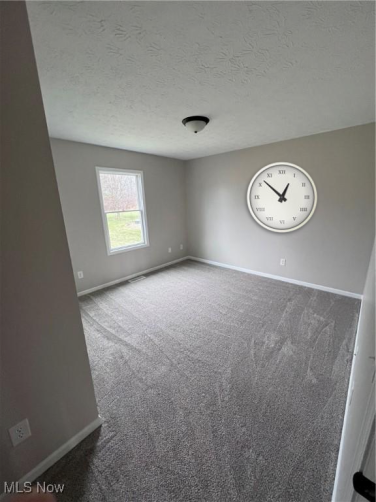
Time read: 12.52
